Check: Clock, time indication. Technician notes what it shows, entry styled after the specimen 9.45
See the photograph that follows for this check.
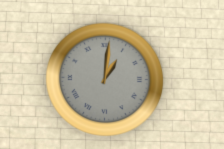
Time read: 1.01
